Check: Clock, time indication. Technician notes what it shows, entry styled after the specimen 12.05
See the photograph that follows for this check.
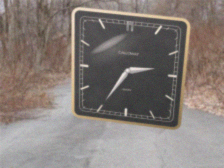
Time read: 2.35
